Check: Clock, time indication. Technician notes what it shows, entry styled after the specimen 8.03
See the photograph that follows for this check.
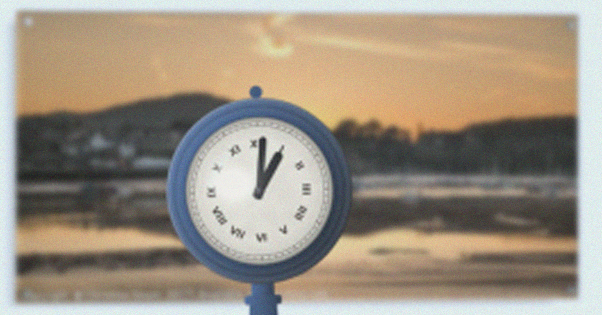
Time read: 1.01
